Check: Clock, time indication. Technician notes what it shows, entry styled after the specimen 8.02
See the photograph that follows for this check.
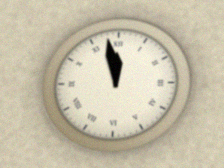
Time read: 11.58
